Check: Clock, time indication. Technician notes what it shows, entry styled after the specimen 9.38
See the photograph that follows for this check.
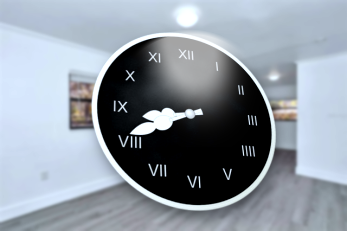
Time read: 8.41
